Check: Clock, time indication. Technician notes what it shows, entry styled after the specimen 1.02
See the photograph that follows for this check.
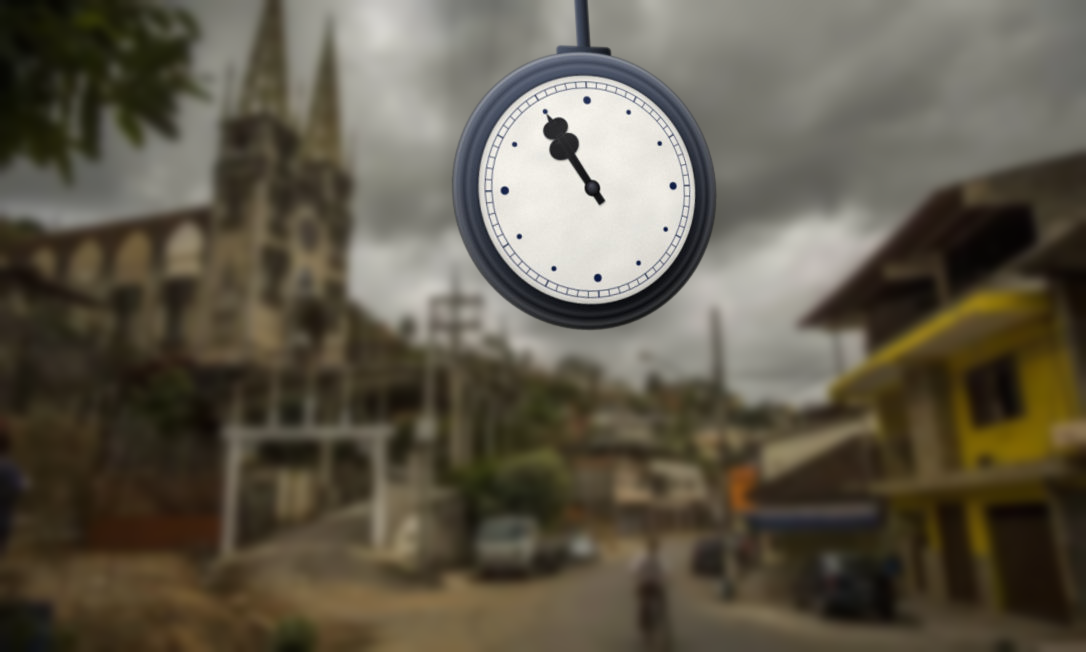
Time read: 10.55
